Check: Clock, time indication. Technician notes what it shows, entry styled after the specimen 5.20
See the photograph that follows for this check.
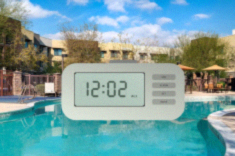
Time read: 12.02
